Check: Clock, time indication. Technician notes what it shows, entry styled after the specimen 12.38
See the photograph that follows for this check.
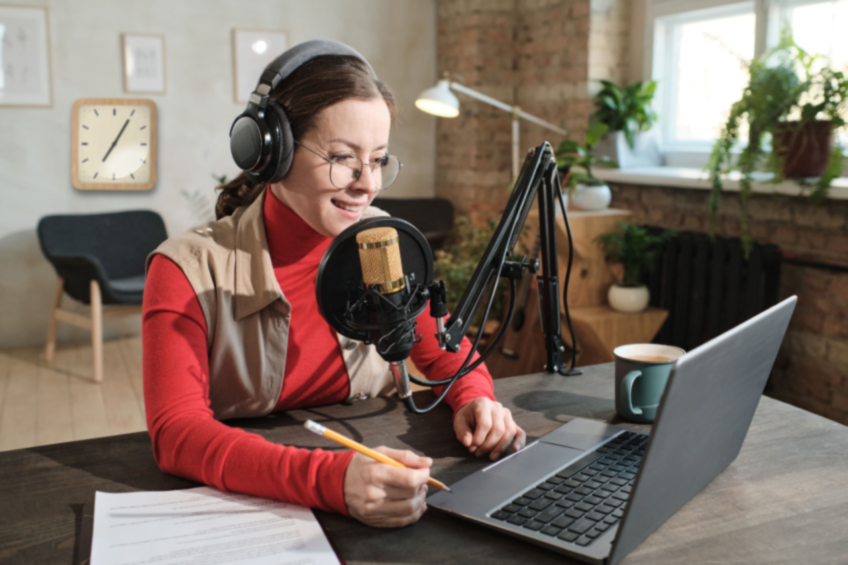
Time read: 7.05
